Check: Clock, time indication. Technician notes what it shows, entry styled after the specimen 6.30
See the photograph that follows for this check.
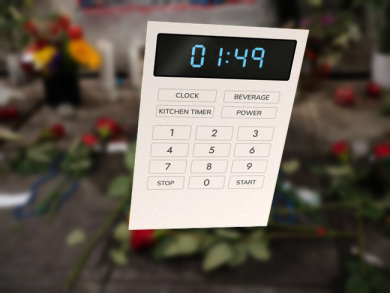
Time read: 1.49
